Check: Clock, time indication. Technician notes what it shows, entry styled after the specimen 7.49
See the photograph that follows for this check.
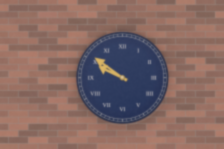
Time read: 9.51
